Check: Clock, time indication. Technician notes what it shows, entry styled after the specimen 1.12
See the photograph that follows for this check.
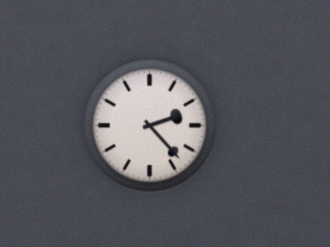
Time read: 2.23
